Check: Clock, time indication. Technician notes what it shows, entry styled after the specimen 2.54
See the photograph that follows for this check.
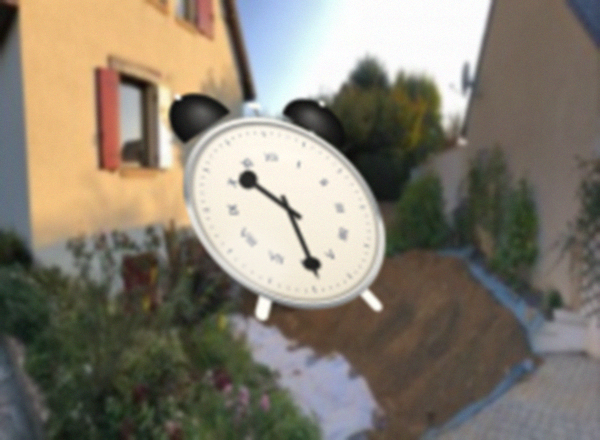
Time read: 10.29
